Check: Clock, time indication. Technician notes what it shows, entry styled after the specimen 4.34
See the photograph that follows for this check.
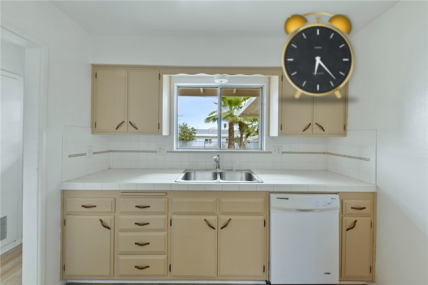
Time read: 6.23
